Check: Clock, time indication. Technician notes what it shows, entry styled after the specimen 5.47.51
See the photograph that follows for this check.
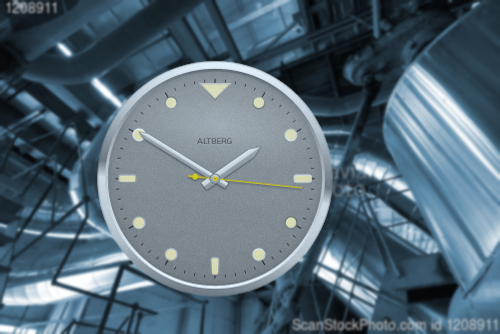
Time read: 1.50.16
